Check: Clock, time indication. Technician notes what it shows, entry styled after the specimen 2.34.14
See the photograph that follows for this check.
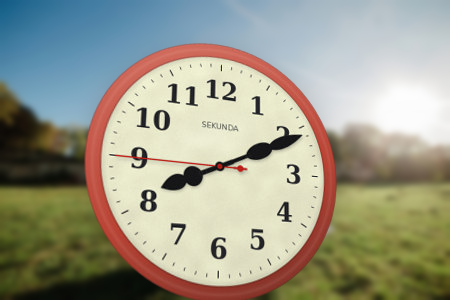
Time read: 8.10.45
